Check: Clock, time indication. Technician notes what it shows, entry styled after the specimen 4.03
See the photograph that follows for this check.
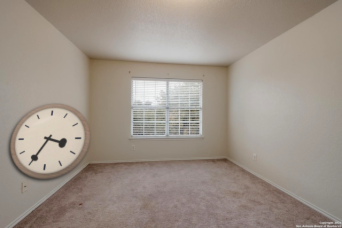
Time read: 3.35
